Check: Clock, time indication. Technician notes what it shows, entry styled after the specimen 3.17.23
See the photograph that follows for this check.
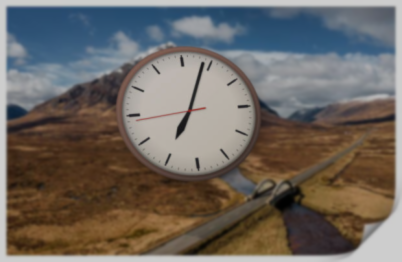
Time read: 7.03.44
